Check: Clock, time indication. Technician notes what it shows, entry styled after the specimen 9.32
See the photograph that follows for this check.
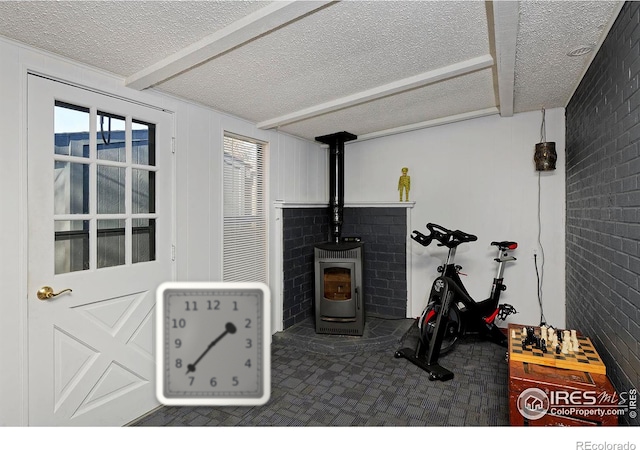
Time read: 1.37
